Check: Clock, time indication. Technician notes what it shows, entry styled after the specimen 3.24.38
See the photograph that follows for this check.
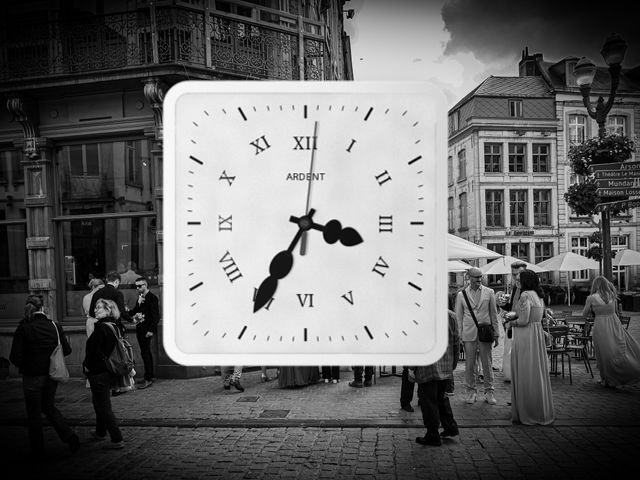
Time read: 3.35.01
